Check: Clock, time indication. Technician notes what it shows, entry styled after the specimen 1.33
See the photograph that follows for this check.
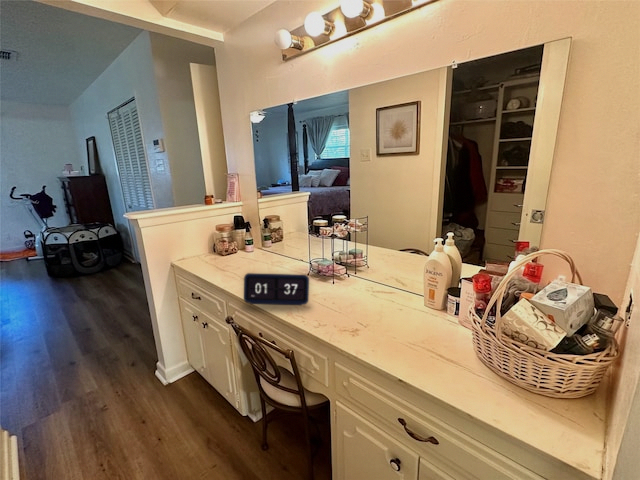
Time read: 1.37
